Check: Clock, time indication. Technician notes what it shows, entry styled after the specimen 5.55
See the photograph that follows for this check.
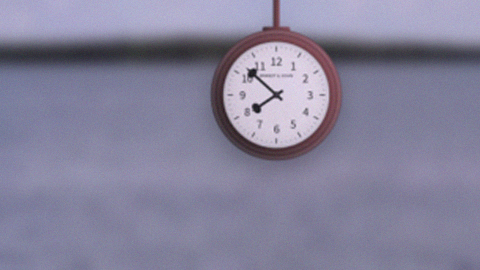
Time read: 7.52
